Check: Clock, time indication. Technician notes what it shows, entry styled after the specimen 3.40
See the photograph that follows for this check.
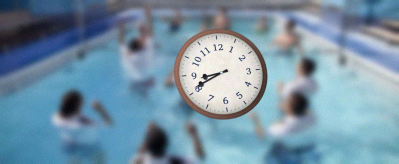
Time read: 8.41
